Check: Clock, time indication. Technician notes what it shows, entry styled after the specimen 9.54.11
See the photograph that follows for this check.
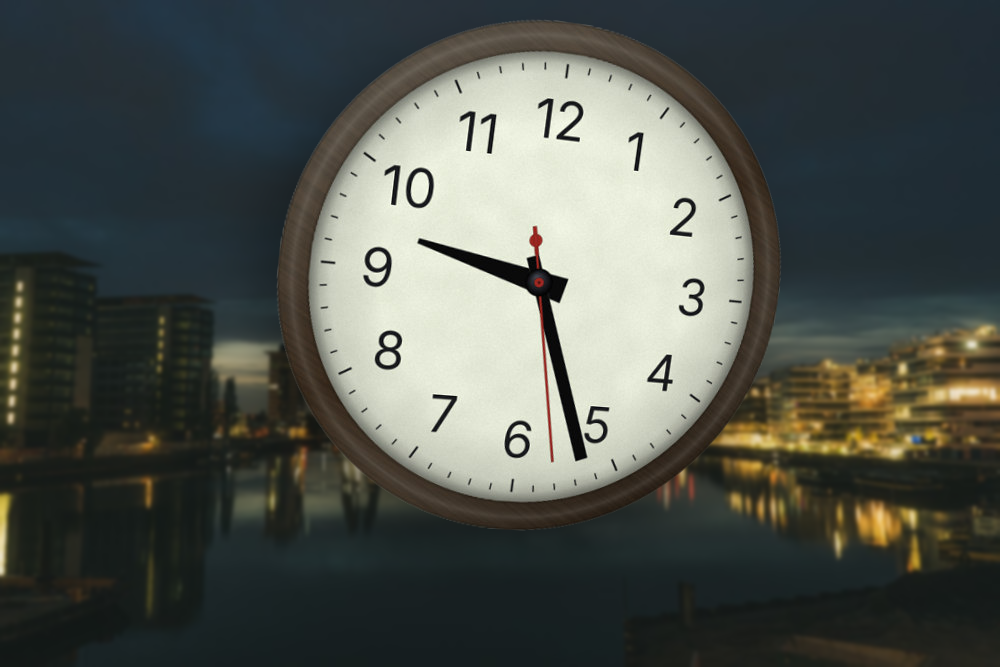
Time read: 9.26.28
